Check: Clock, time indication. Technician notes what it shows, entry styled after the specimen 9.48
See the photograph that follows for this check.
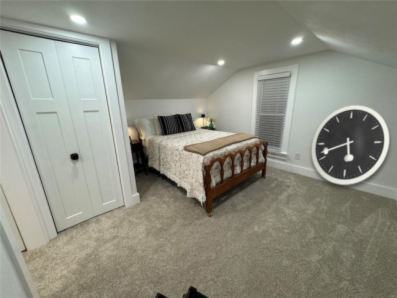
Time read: 5.42
